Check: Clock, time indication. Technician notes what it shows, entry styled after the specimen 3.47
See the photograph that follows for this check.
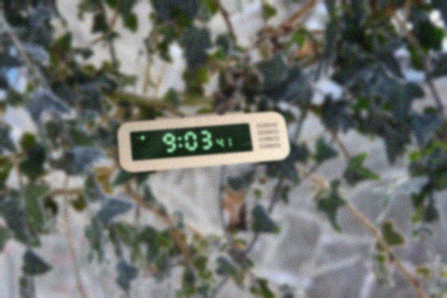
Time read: 9.03
